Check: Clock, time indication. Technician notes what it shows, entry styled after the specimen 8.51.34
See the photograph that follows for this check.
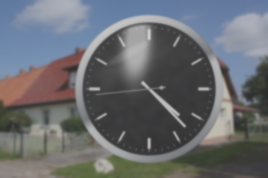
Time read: 4.22.44
